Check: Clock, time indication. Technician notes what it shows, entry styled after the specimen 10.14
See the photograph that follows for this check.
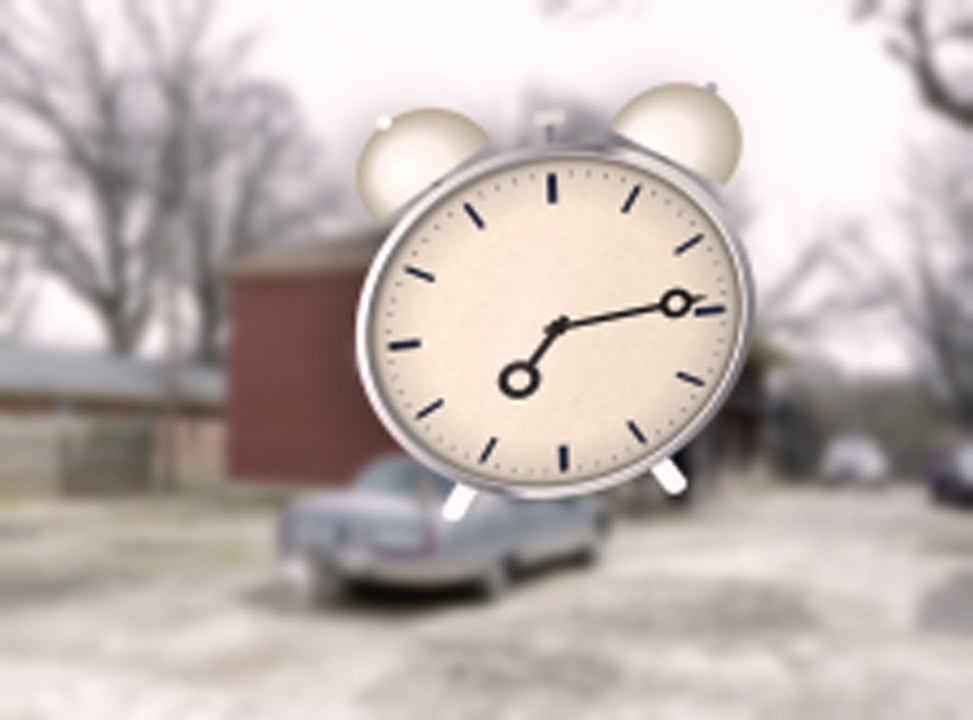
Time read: 7.14
